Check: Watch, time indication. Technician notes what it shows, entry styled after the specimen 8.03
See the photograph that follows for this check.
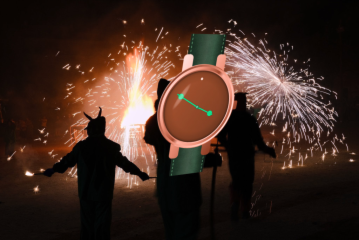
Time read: 3.50
